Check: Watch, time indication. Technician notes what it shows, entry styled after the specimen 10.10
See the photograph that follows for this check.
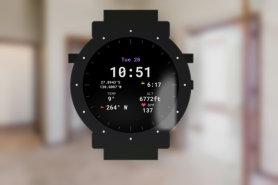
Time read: 10.51
